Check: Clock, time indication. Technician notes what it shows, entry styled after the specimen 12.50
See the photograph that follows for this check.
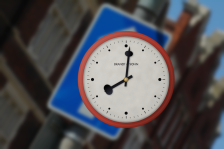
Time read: 8.01
